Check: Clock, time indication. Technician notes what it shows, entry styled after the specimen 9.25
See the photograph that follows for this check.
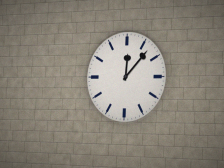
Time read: 12.07
